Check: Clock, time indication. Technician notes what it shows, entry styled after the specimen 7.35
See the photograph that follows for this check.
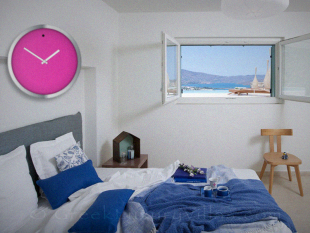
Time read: 1.51
